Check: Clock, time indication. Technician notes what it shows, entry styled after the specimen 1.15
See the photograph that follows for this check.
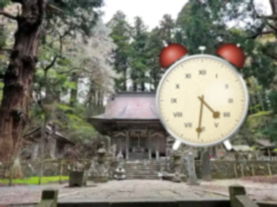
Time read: 4.31
